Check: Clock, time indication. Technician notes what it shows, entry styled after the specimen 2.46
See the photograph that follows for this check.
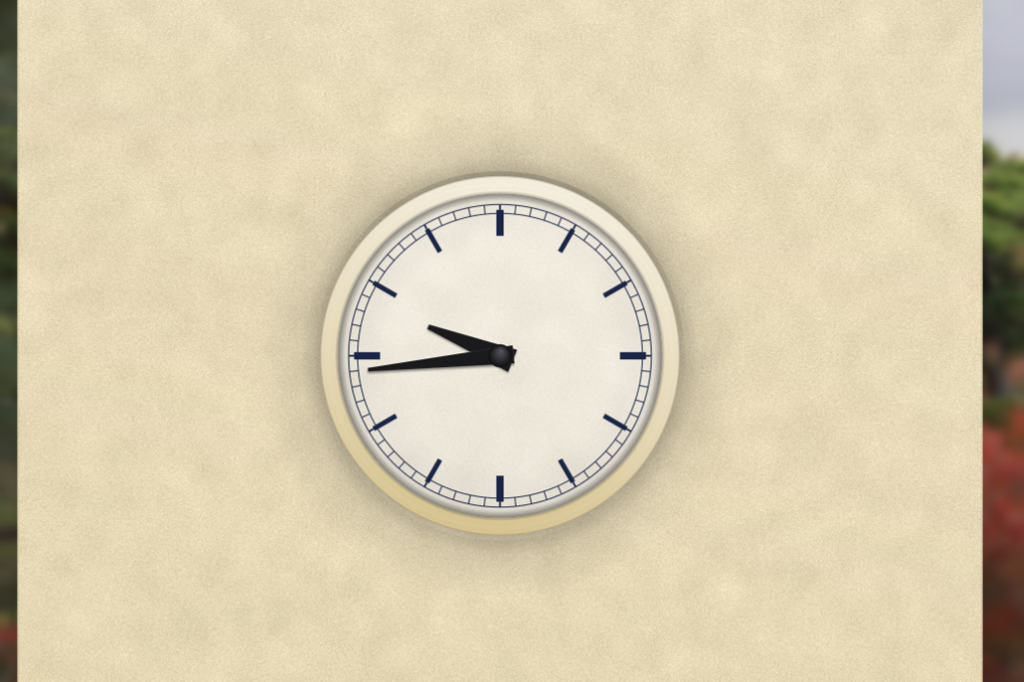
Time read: 9.44
